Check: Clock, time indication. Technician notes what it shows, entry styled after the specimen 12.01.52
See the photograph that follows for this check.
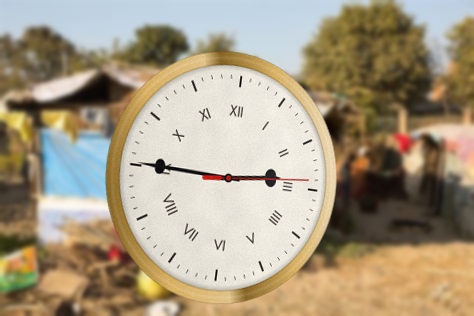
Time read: 2.45.14
